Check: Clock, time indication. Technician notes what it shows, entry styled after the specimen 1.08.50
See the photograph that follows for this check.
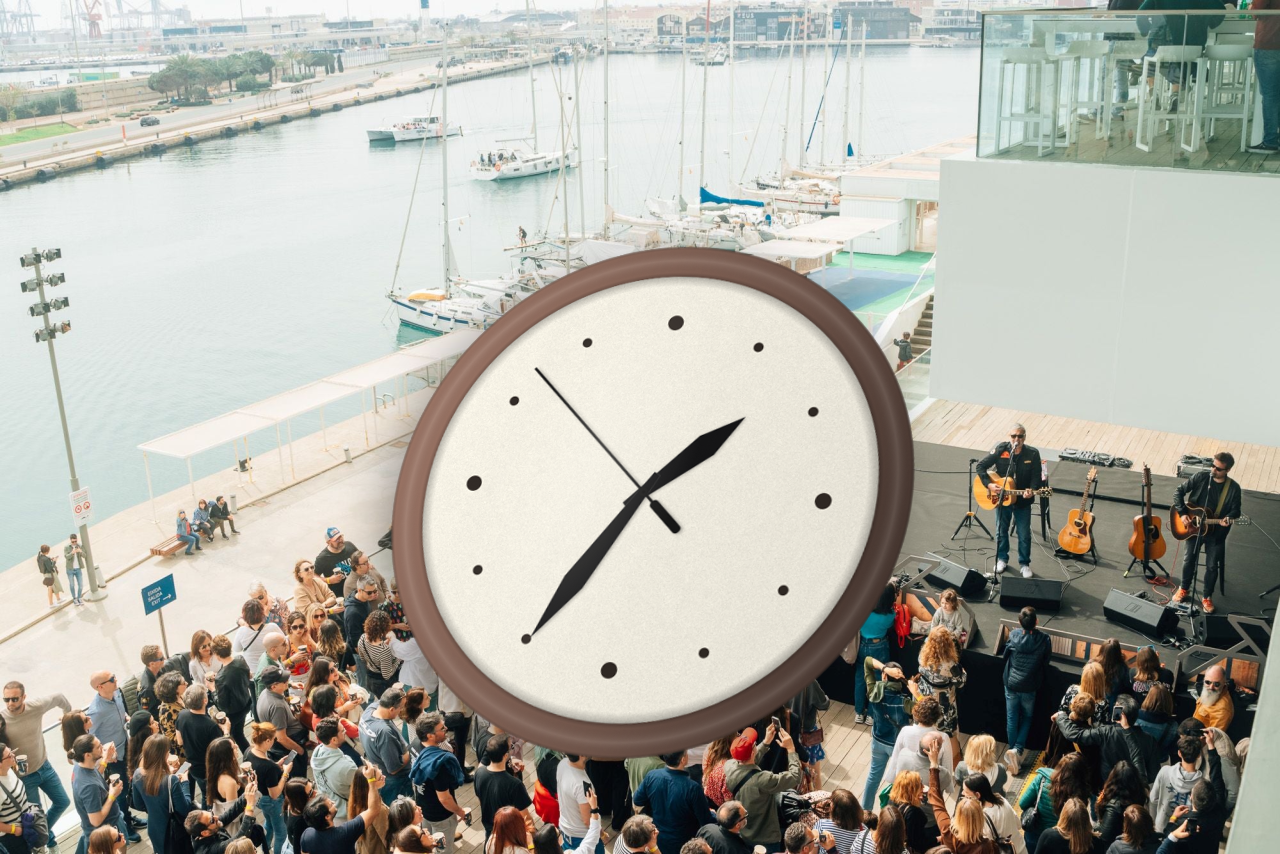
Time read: 1.34.52
